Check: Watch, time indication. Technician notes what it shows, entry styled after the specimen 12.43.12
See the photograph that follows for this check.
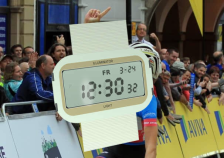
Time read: 12.30.32
